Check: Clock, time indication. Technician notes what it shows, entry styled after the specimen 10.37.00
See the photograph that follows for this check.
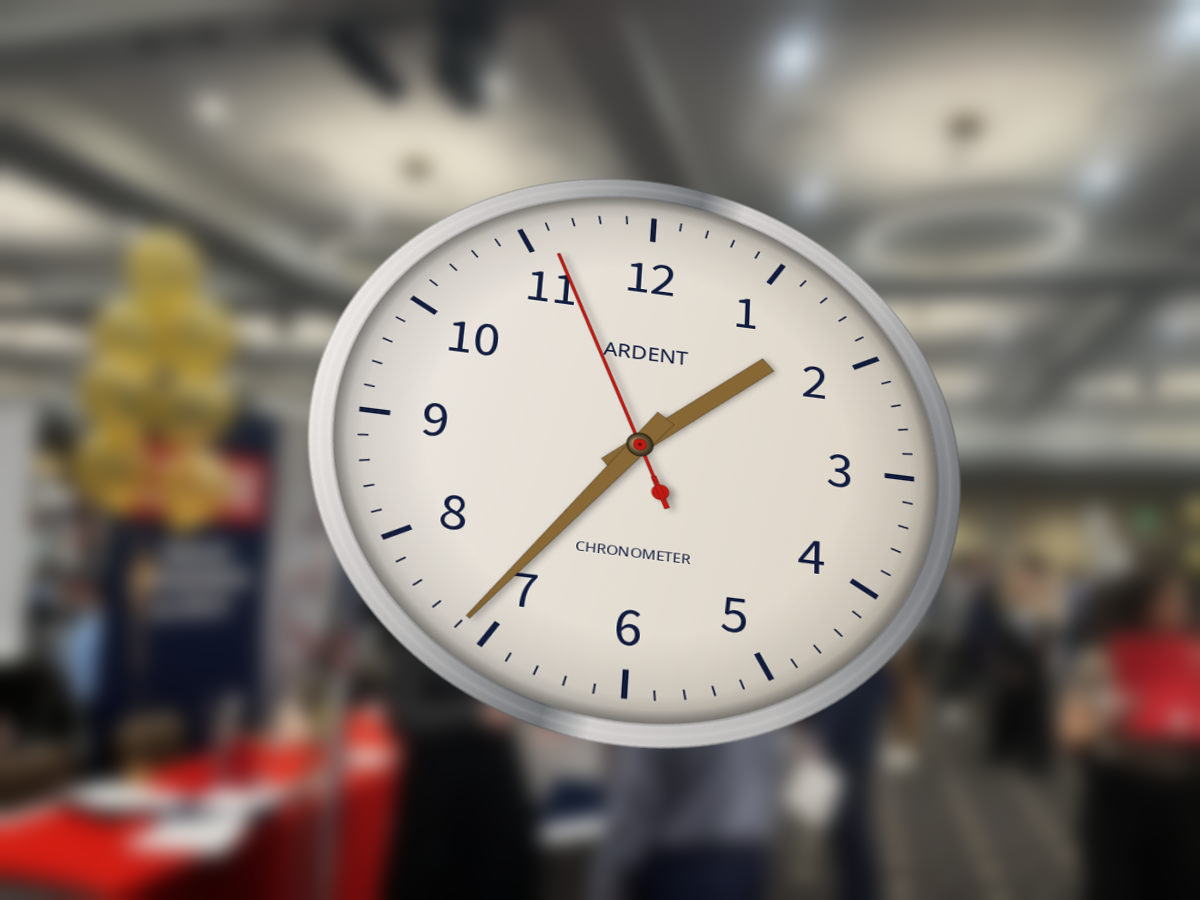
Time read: 1.35.56
